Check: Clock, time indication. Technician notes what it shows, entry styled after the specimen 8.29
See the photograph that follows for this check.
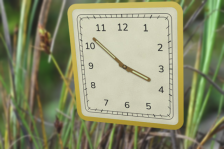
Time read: 3.52
